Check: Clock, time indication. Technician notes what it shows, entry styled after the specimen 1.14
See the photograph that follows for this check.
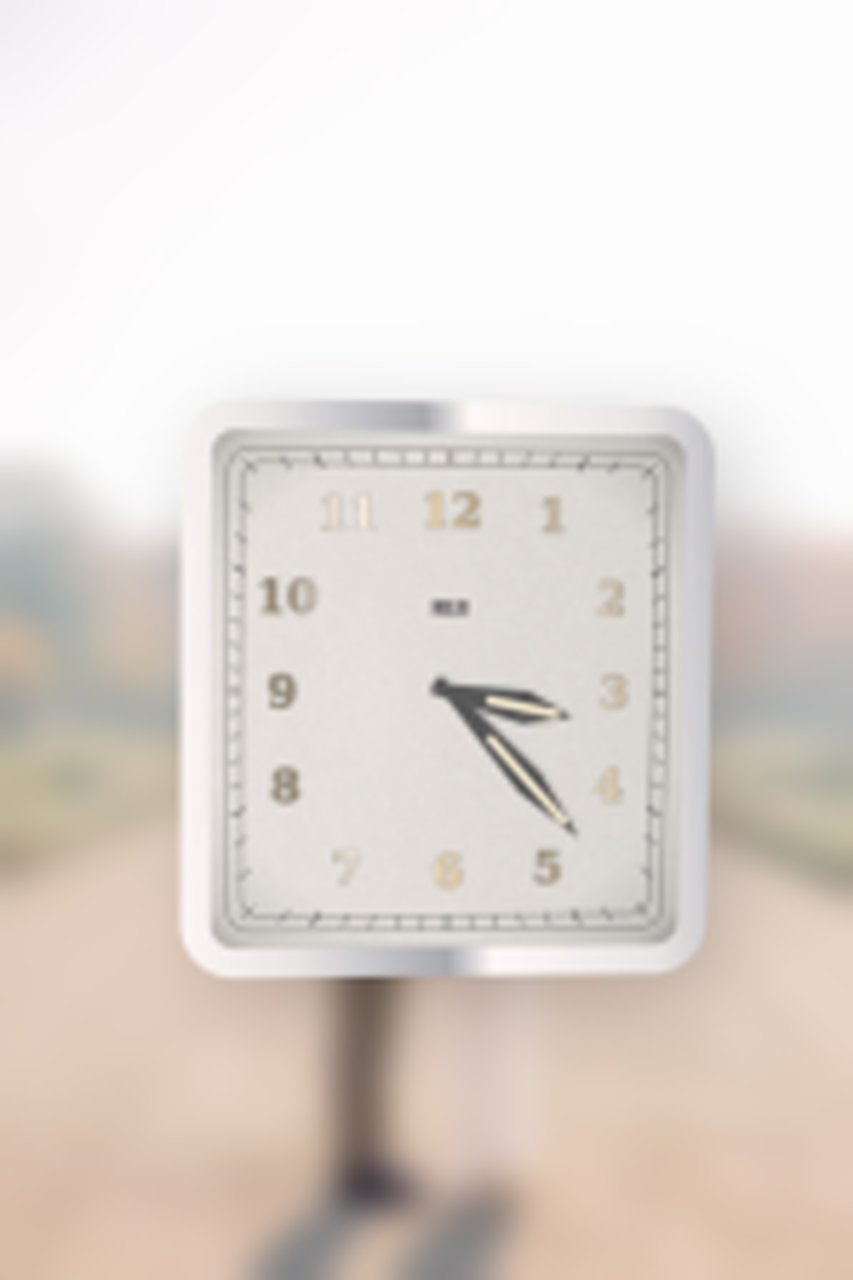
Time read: 3.23
